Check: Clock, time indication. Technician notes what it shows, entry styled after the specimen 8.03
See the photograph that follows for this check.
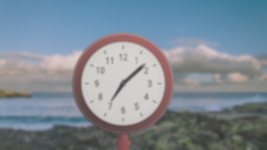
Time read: 7.08
